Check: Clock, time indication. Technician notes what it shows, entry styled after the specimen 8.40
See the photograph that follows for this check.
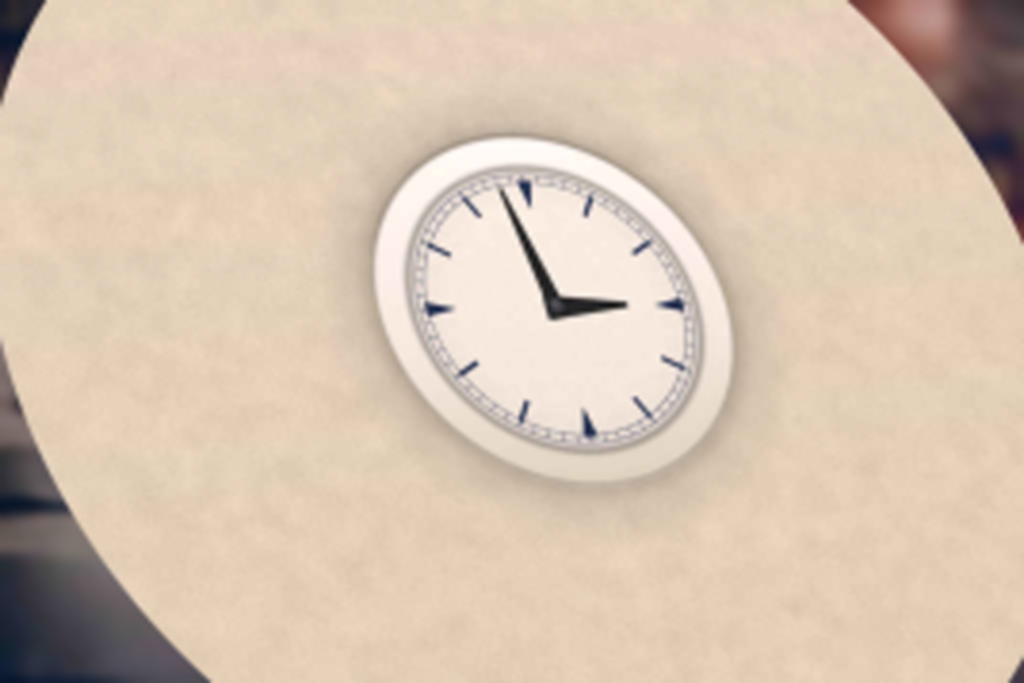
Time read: 2.58
